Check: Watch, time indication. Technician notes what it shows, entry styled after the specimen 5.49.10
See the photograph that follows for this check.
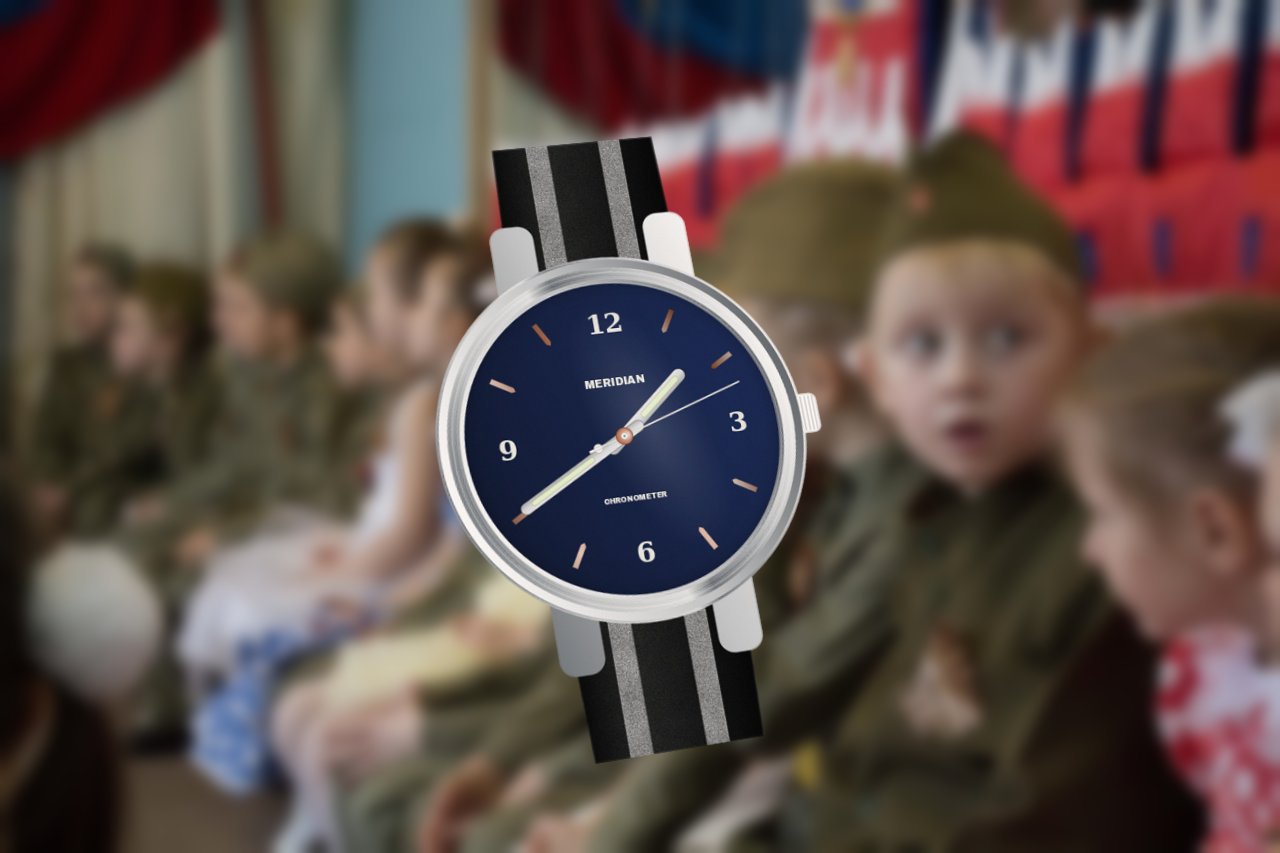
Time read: 1.40.12
